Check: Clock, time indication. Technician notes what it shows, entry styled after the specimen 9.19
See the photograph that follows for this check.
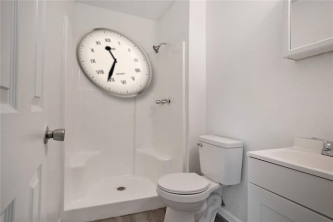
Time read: 11.36
